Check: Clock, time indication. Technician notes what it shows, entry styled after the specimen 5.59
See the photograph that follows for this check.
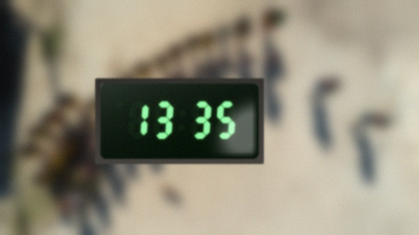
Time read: 13.35
